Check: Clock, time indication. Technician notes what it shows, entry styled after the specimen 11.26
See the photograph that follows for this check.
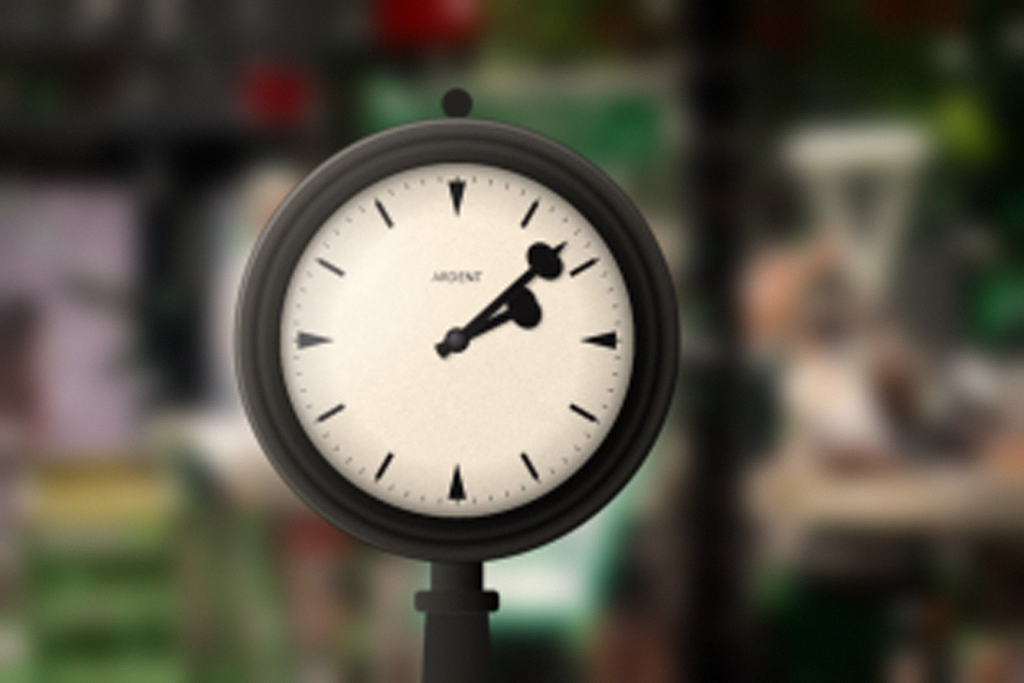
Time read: 2.08
